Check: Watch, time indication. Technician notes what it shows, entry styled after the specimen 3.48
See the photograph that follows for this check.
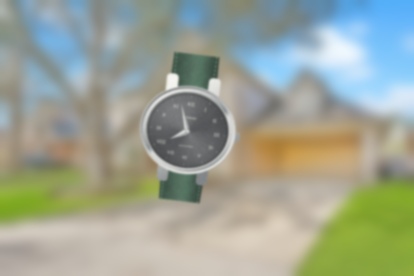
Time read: 7.57
